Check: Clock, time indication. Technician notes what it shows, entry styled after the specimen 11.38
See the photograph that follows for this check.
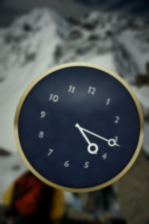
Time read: 4.16
